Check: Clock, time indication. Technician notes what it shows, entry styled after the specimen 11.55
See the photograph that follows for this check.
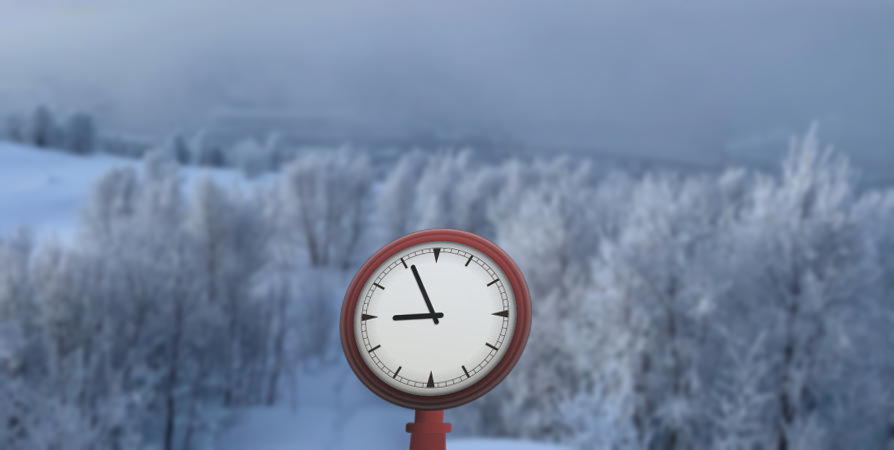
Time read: 8.56
